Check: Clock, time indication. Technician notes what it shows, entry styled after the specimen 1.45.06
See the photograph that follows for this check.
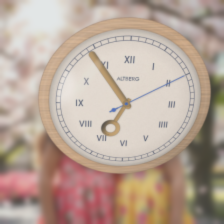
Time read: 6.54.10
